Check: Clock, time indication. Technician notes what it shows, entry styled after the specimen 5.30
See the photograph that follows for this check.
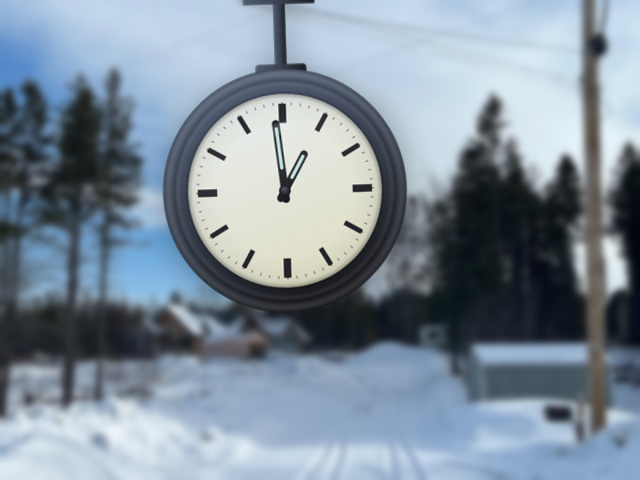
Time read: 12.59
